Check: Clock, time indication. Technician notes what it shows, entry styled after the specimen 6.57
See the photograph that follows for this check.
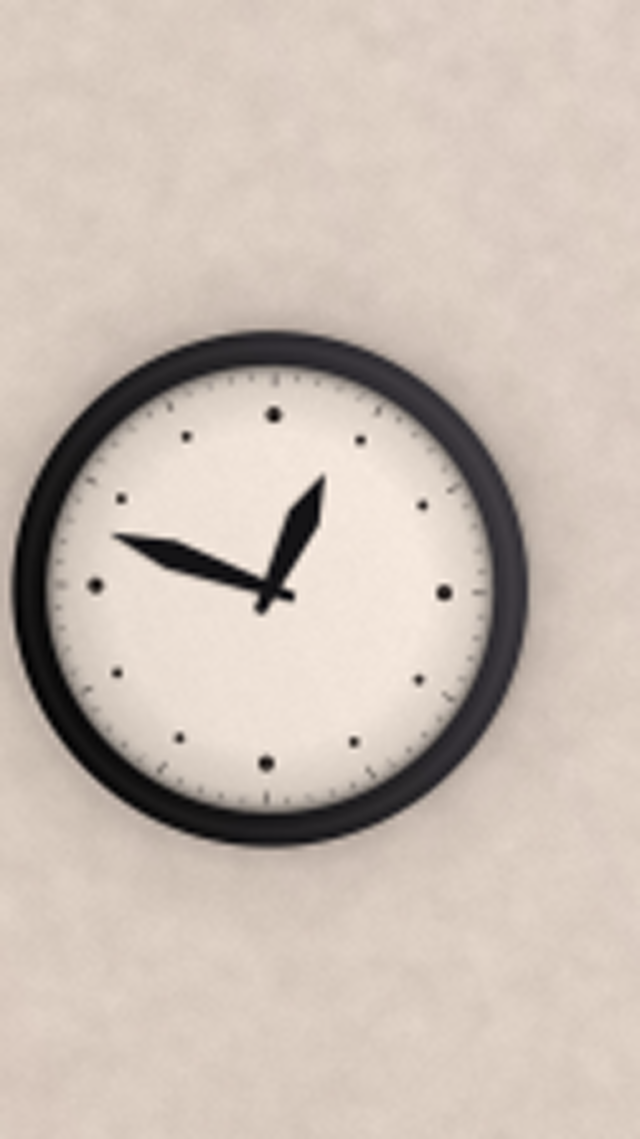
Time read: 12.48
